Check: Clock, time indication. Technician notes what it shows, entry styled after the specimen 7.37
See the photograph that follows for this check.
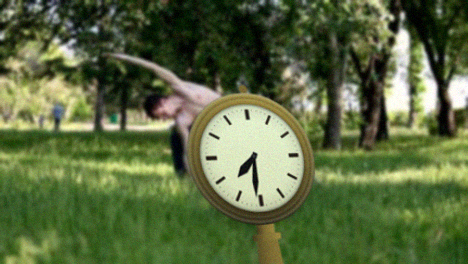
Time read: 7.31
